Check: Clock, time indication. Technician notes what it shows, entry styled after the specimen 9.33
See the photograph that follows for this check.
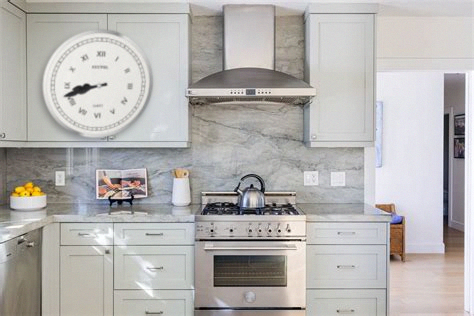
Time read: 8.42
